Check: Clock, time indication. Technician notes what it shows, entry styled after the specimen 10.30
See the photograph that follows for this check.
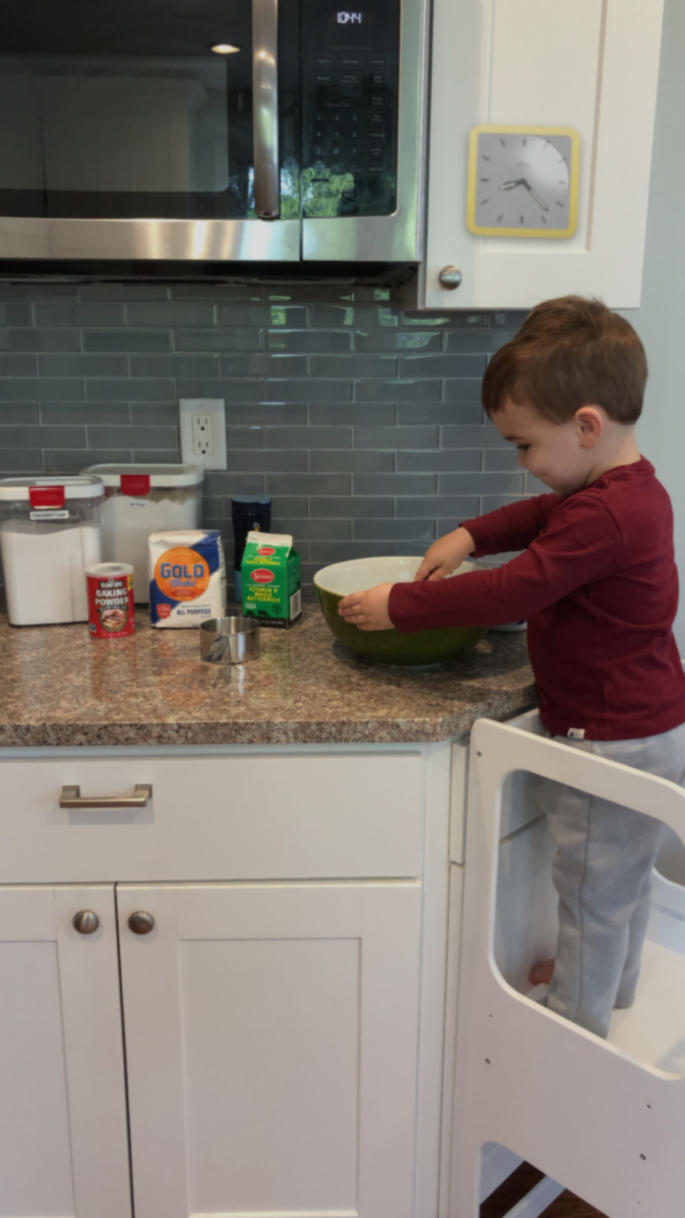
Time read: 8.23
